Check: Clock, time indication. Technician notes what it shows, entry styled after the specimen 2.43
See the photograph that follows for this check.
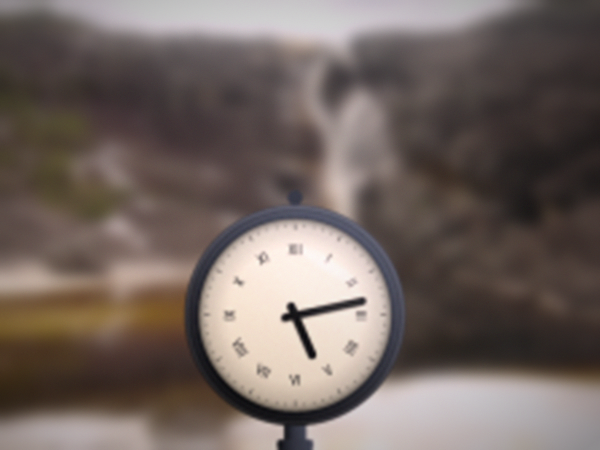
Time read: 5.13
